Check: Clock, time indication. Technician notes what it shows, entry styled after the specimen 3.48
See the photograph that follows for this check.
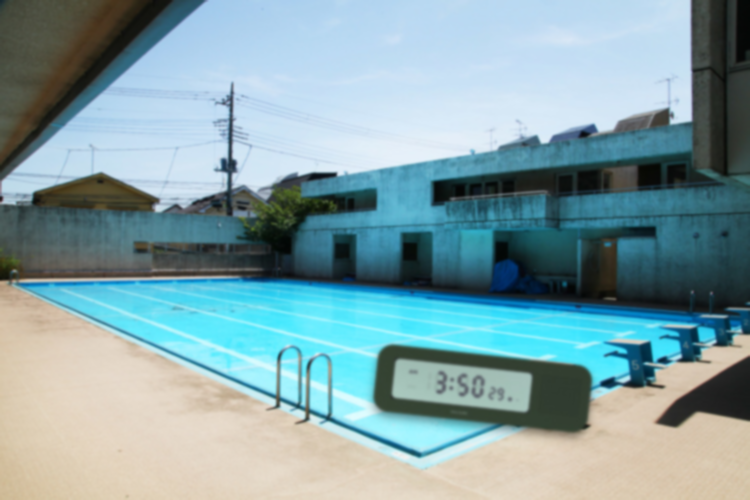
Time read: 3.50
